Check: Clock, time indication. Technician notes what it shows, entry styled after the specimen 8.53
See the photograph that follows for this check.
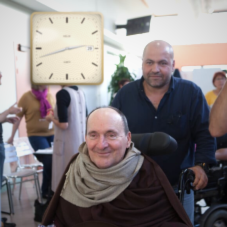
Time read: 2.42
